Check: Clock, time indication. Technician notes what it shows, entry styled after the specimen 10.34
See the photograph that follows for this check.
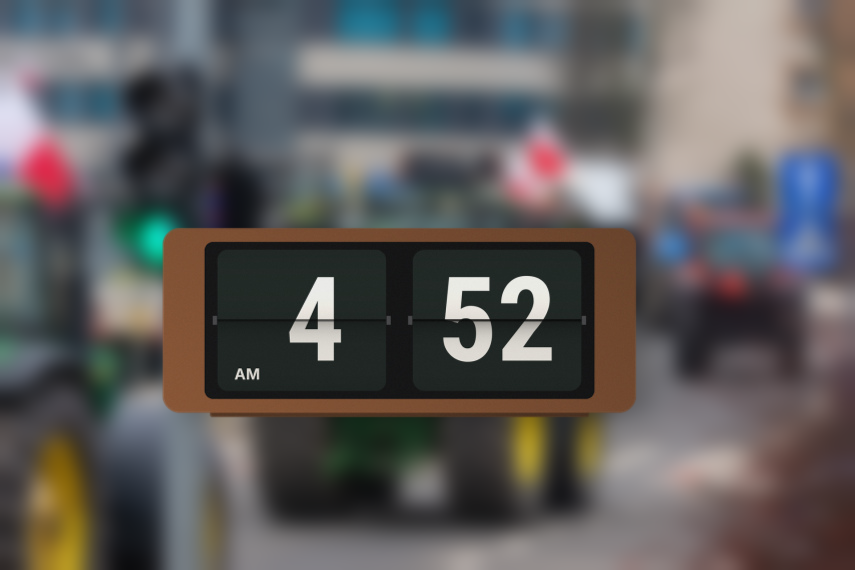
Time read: 4.52
